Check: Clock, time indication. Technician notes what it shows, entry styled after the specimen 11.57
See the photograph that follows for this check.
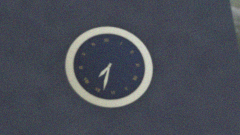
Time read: 7.33
